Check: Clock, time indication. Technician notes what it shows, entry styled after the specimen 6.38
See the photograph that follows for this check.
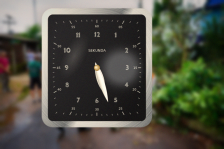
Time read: 5.27
